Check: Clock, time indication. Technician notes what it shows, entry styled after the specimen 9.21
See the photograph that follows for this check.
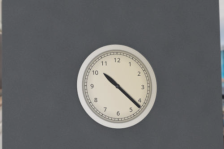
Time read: 10.22
